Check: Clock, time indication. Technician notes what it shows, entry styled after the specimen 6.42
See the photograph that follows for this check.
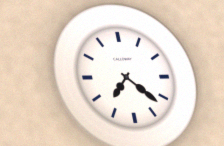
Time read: 7.22
